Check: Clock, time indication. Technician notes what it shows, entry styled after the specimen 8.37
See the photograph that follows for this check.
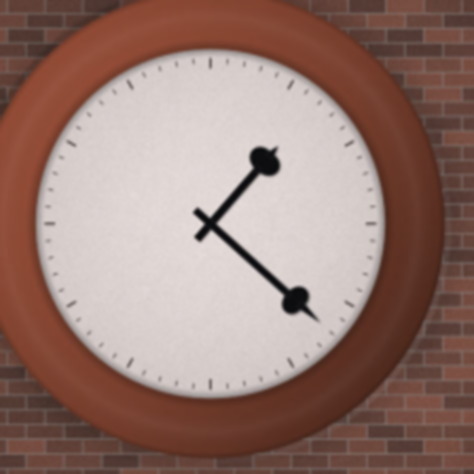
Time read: 1.22
